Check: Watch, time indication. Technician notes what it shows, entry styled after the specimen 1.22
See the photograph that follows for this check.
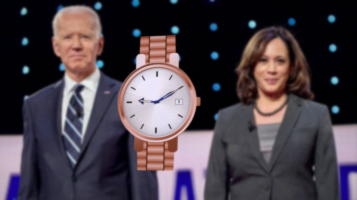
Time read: 9.10
